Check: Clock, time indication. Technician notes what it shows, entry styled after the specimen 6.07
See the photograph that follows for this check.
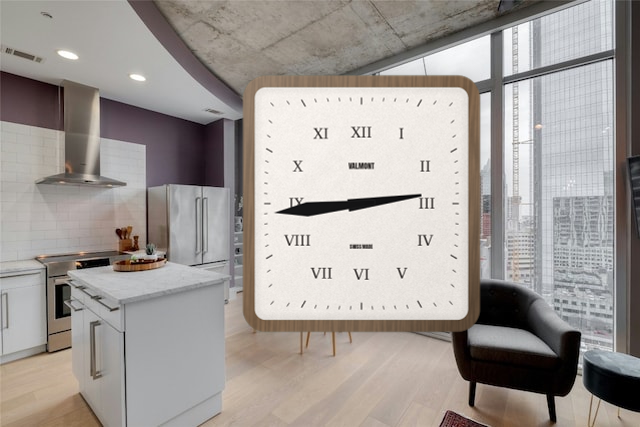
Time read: 2.44
